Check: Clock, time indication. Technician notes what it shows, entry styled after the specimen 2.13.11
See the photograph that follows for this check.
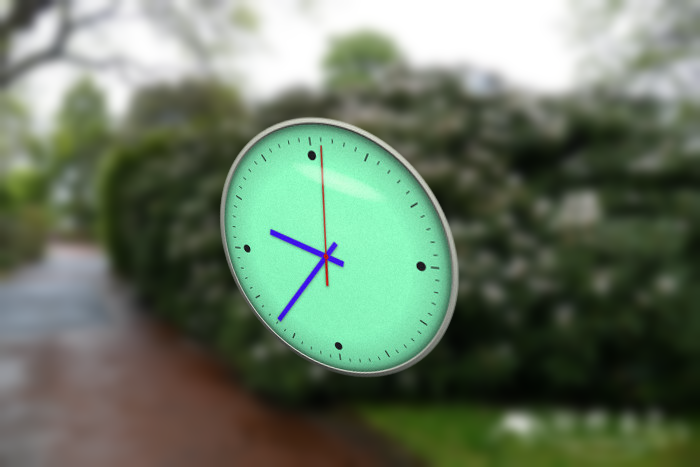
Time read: 9.37.01
